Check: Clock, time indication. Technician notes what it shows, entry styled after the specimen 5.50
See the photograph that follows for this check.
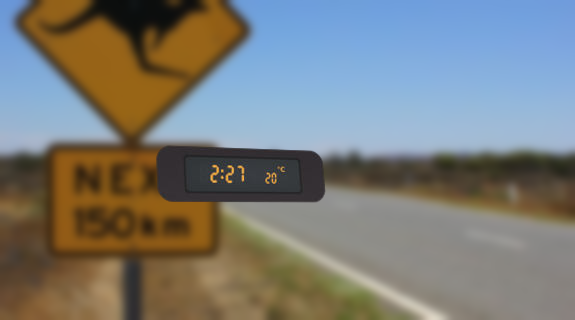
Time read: 2.27
